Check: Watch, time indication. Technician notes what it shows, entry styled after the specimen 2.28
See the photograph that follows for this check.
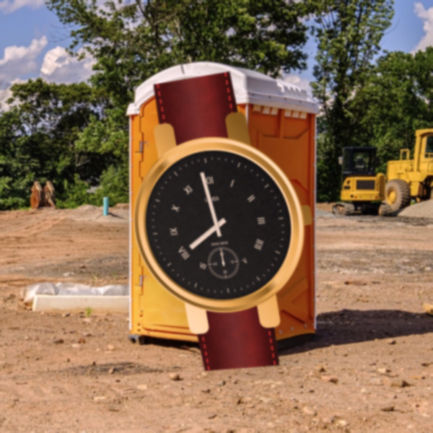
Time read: 7.59
